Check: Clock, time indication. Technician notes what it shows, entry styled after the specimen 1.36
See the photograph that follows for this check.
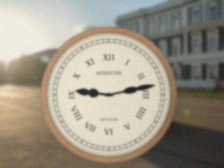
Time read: 9.13
